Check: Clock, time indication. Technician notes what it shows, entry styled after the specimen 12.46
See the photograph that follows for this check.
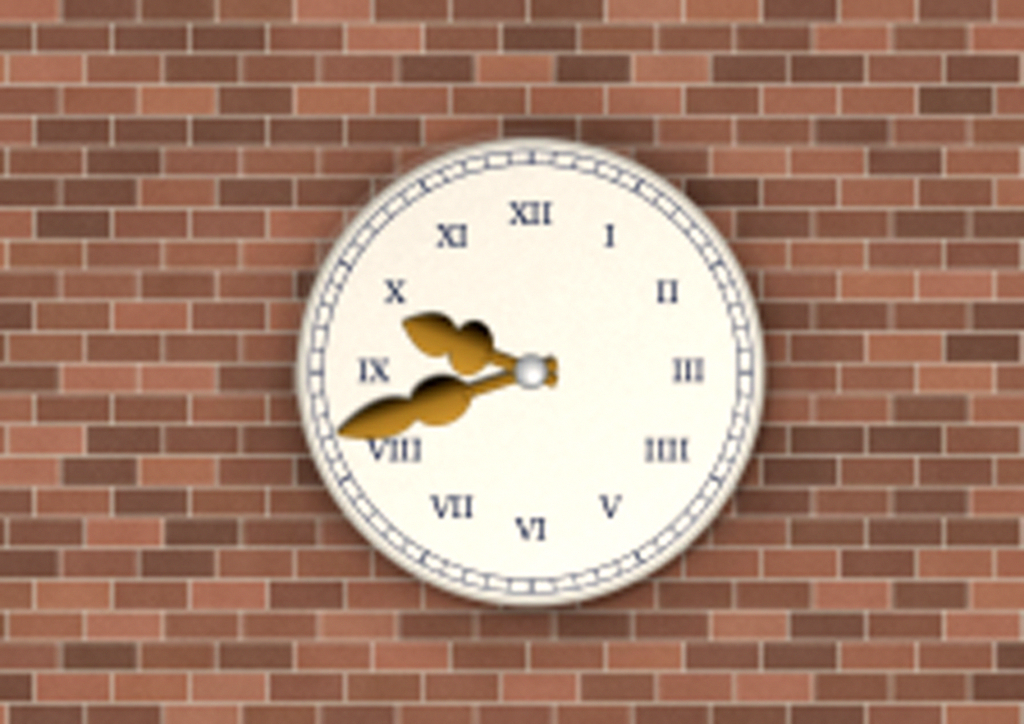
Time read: 9.42
